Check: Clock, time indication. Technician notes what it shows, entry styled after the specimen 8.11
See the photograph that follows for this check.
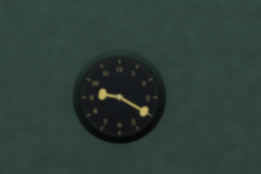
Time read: 9.20
